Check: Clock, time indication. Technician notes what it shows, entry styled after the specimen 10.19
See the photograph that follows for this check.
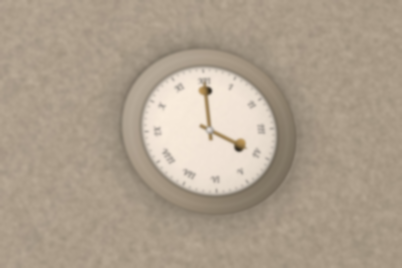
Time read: 4.00
